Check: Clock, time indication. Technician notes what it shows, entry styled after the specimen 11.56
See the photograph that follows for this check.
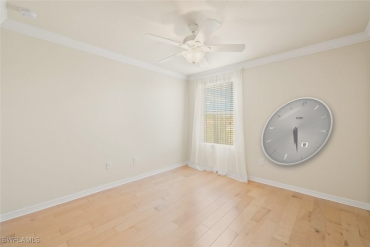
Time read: 5.26
